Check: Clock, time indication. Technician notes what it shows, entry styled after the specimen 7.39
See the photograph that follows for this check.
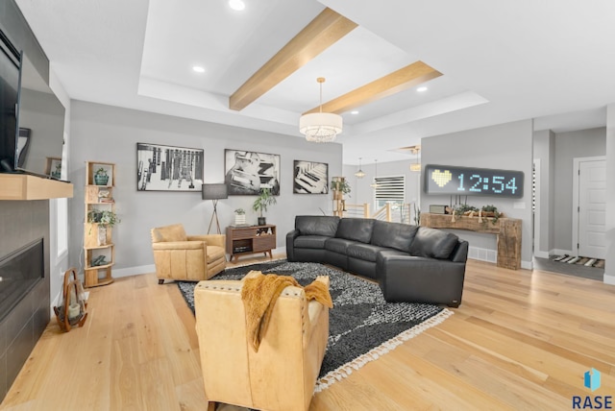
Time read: 12.54
